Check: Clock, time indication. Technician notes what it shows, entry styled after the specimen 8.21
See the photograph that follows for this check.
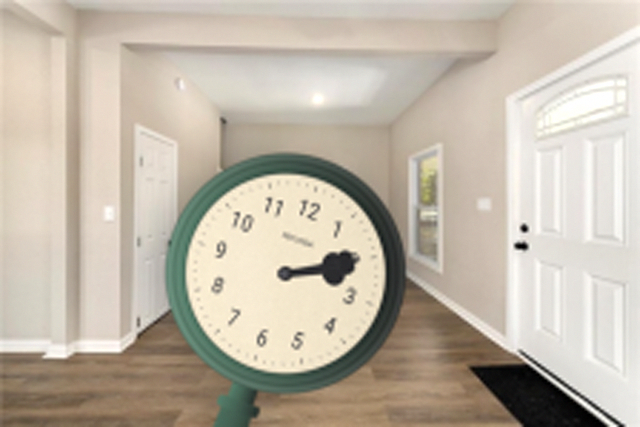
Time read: 2.10
